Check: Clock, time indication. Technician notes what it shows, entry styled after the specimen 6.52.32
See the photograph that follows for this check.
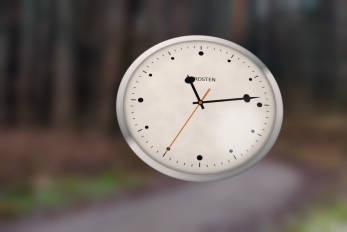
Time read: 11.13.35
